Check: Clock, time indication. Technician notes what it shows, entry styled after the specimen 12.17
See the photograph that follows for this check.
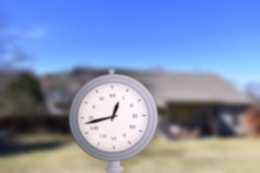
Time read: 12.43
